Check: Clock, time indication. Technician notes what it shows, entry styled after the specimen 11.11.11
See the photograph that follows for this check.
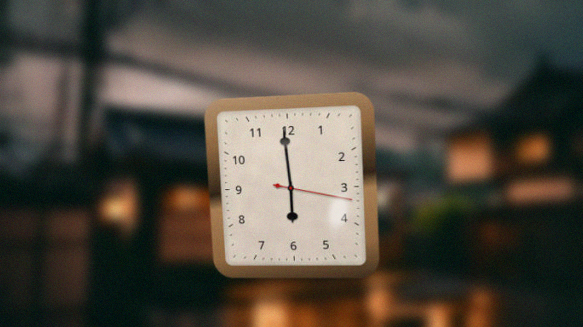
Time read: 5.59.17
